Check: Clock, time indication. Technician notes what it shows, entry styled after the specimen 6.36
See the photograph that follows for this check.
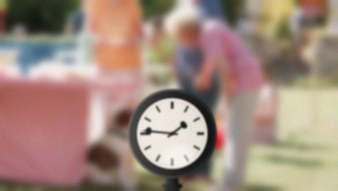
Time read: 1.46
